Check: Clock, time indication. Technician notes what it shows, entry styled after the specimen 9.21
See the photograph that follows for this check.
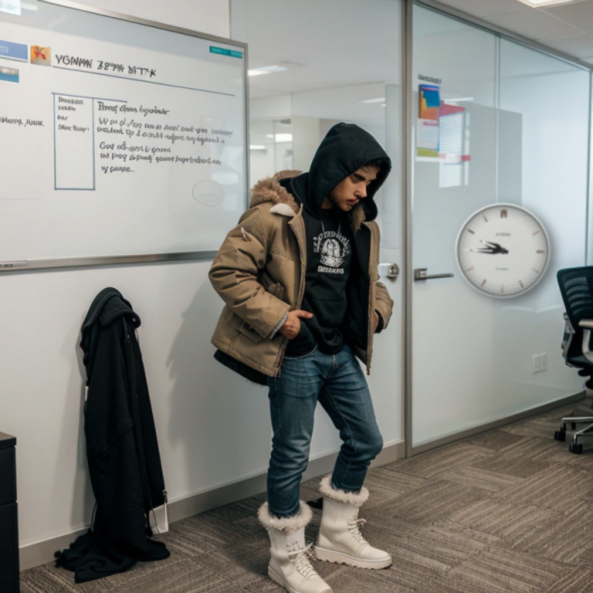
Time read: 9.45
